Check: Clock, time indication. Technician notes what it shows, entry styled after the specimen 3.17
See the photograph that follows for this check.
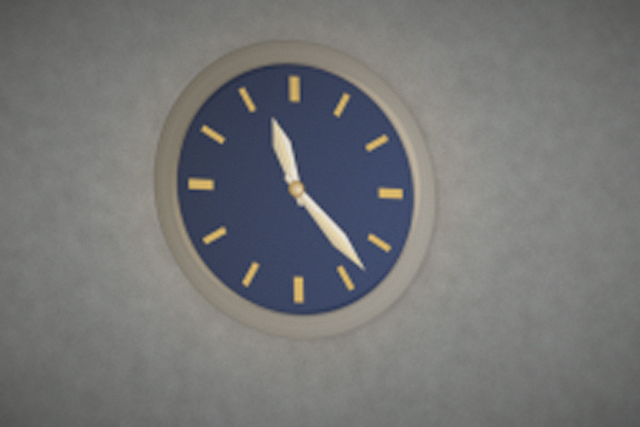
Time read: 11.23
